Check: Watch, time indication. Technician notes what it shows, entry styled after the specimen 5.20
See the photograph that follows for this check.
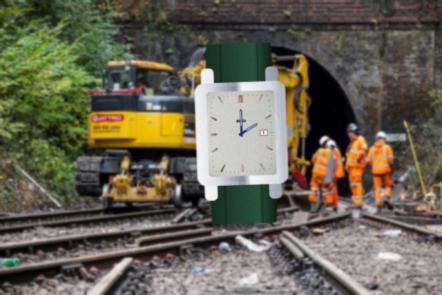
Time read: 2.00
